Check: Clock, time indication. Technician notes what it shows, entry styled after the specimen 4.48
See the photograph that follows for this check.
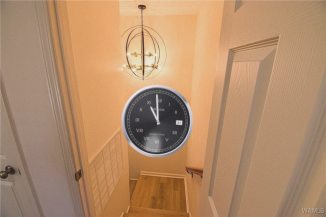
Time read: 10.59
